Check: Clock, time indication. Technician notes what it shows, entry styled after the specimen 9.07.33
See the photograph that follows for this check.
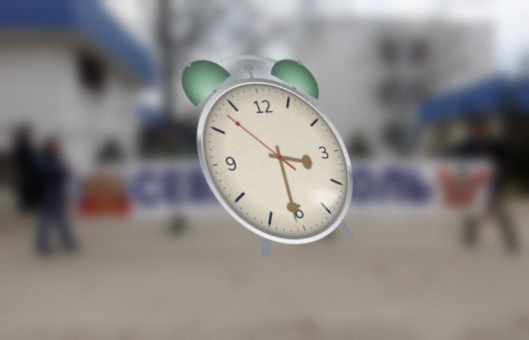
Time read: 3.30.53
